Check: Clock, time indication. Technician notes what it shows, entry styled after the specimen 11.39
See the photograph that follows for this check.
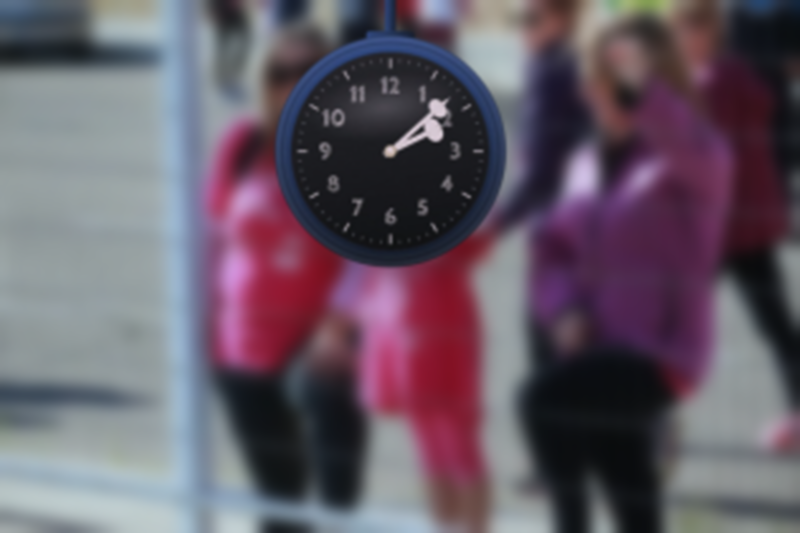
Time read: 2.08
